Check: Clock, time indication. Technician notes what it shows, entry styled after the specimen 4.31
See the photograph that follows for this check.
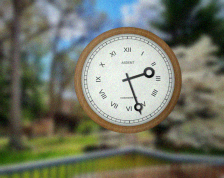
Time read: 2.27
